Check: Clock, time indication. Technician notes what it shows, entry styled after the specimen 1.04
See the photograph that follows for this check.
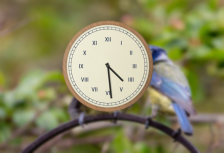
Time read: 4.29
